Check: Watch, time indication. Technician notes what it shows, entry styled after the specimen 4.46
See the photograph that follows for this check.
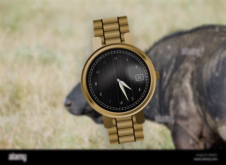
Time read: 4.27
